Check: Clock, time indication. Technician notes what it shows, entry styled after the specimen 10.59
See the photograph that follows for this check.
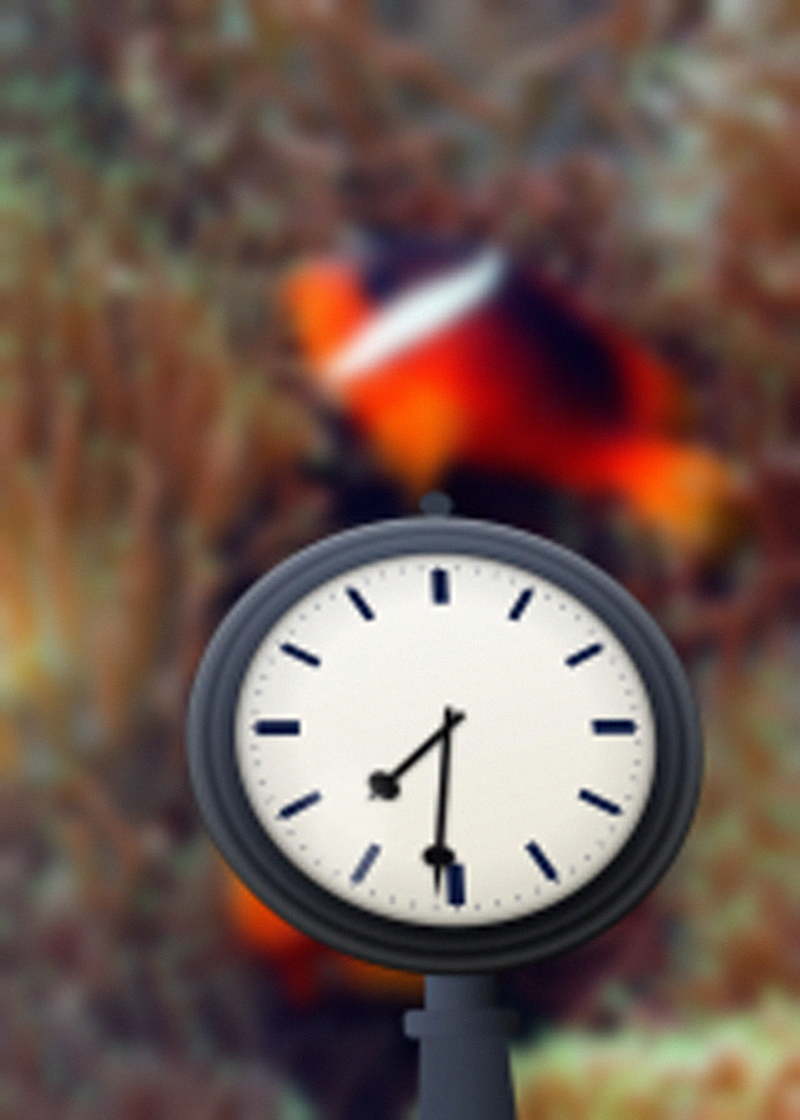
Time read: 7.31
